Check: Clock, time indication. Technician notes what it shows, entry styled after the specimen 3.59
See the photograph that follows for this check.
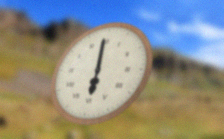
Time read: 5.59
